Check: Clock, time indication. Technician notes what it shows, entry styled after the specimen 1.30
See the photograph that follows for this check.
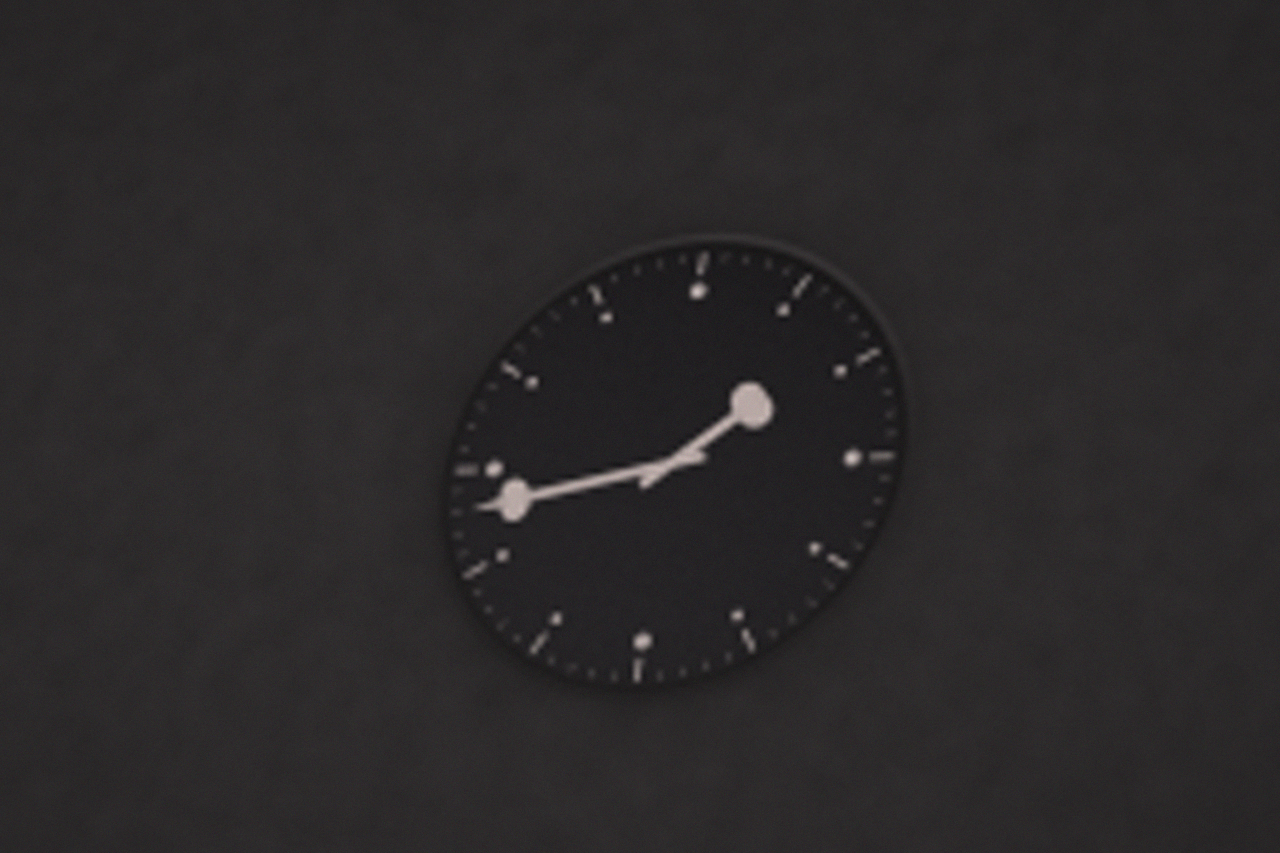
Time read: 1.43
